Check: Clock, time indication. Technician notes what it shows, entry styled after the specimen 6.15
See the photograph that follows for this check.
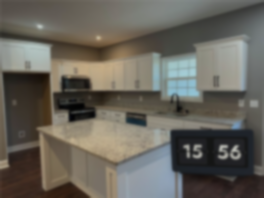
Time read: 15.56
